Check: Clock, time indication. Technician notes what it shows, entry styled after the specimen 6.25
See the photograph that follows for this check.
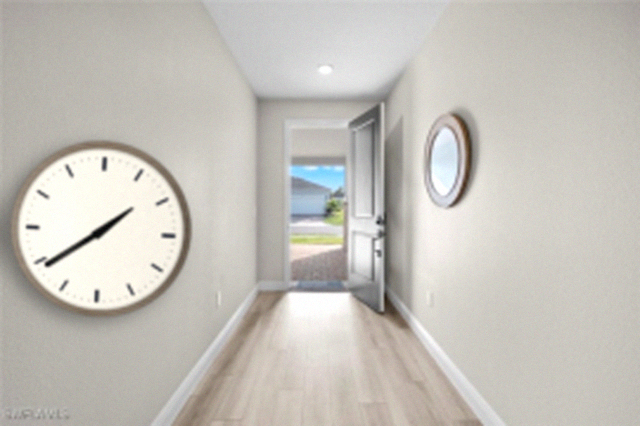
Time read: 1.39
